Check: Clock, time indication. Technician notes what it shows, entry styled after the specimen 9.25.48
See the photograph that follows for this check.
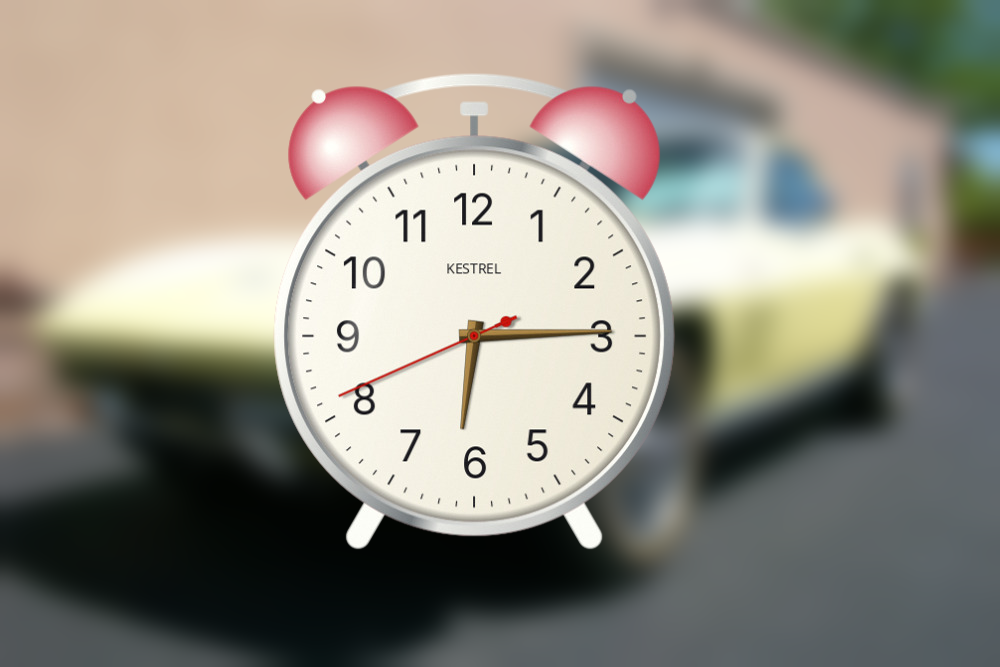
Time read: 6.14.41
